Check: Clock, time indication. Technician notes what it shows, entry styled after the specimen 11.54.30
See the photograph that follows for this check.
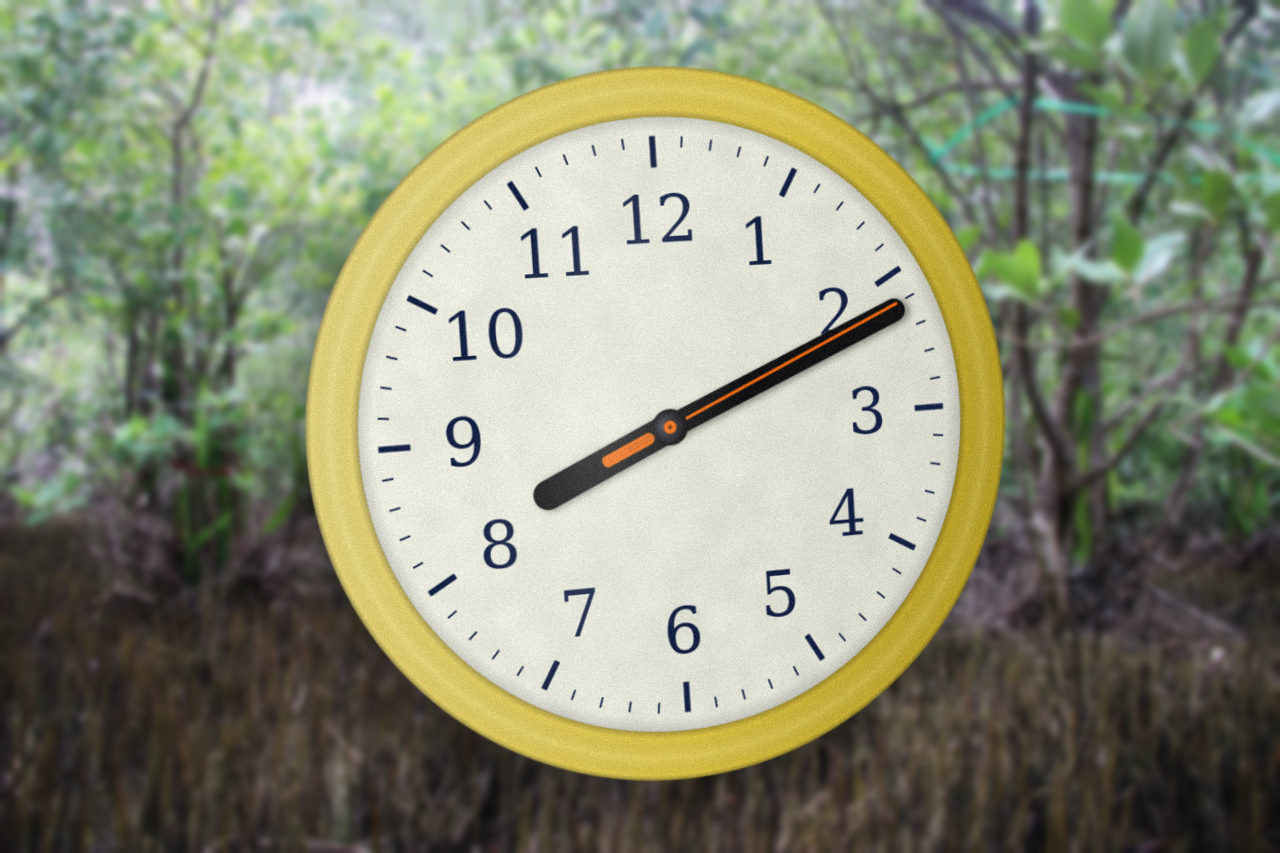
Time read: 8.11.11
